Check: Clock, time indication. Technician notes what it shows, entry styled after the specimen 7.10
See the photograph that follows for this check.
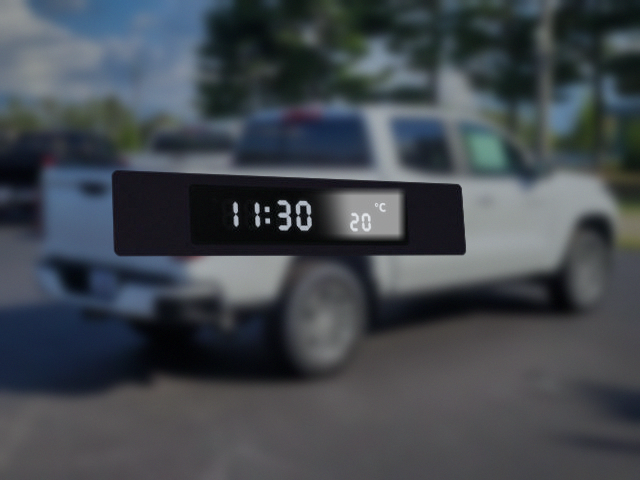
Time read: 11.30
